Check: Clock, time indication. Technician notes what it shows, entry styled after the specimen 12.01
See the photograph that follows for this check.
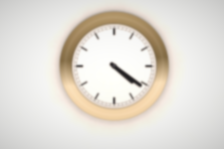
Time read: 4.21
